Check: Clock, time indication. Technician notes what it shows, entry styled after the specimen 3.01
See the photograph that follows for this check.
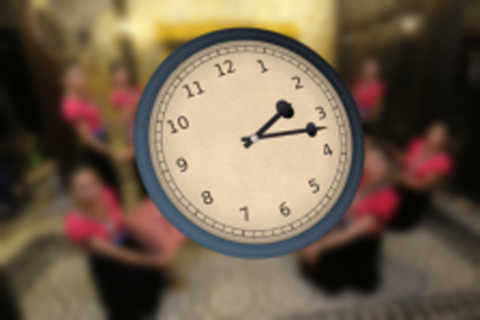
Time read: 2.17
